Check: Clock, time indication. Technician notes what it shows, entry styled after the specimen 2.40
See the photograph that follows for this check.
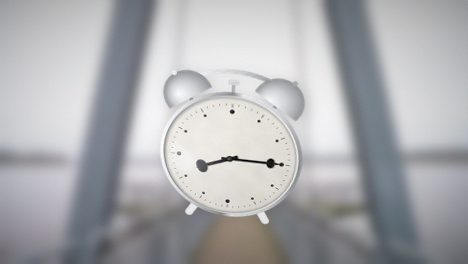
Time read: 8.15
